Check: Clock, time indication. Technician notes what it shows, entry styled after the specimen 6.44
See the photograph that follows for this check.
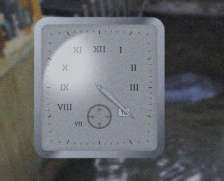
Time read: 4.22
